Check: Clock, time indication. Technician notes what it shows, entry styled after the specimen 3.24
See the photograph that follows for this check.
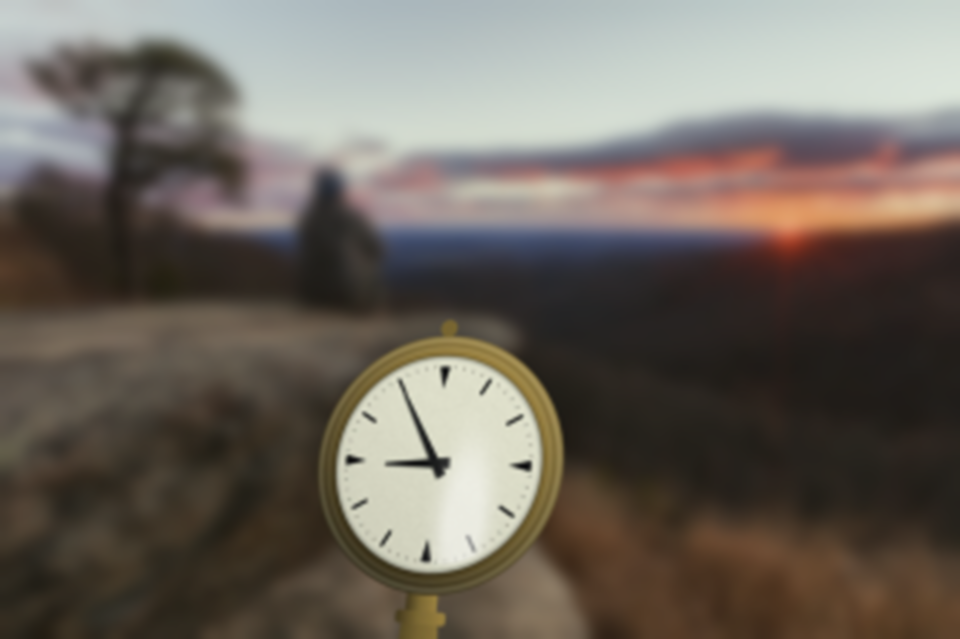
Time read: 8.55
